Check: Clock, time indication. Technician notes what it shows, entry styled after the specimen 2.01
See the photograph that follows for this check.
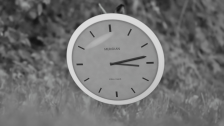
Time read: 3.13
